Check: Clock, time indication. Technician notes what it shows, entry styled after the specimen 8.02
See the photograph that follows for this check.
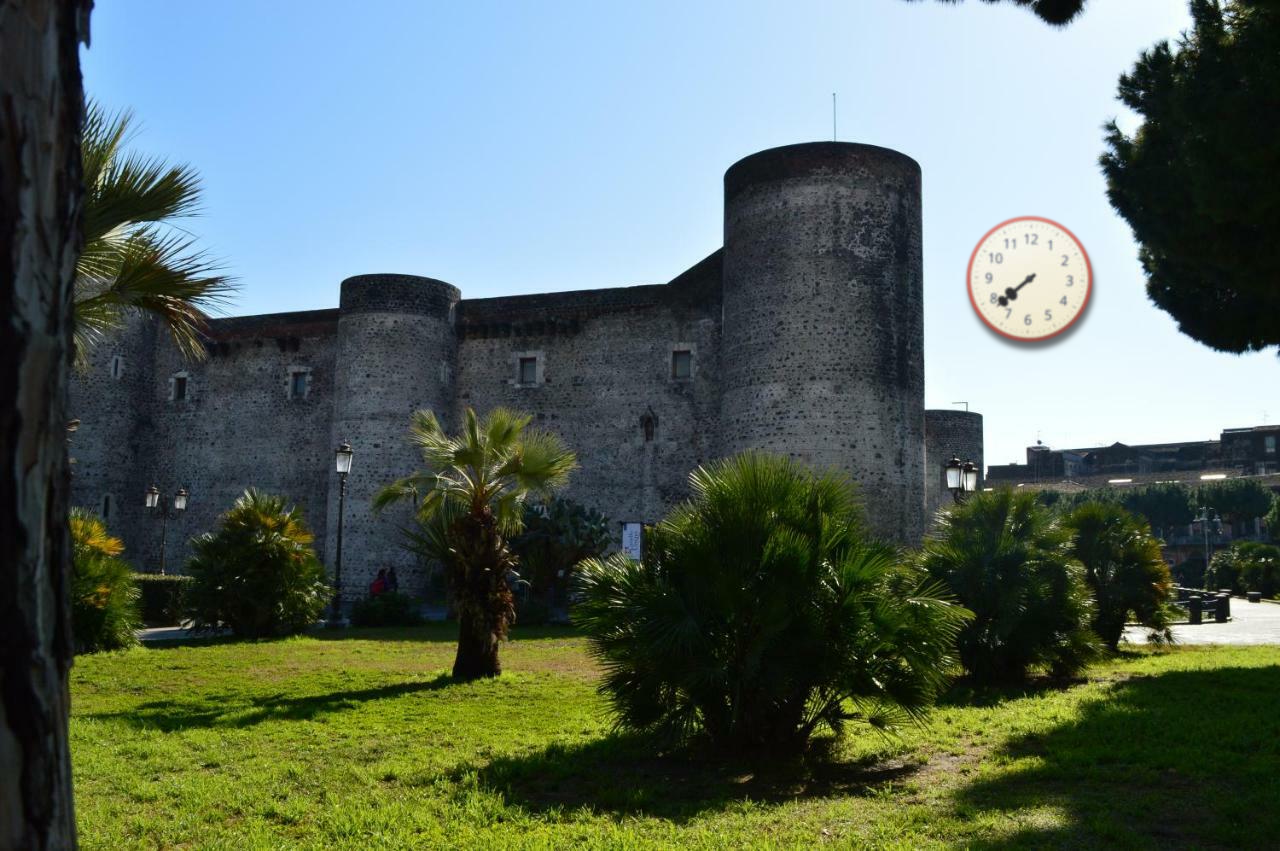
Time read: 7.38
